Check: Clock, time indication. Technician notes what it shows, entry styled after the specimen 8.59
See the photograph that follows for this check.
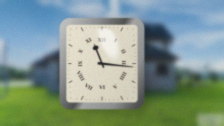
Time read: 11.16
